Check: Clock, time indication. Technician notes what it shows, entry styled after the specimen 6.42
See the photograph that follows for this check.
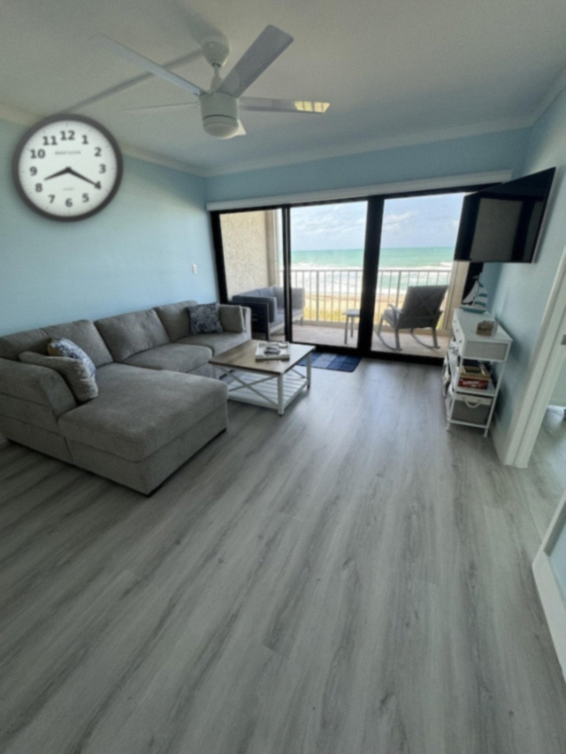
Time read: 8.20
